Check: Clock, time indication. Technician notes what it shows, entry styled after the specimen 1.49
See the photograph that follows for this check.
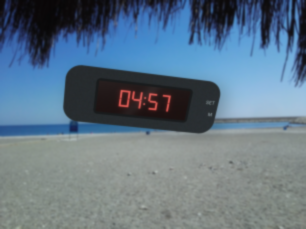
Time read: 4.57
